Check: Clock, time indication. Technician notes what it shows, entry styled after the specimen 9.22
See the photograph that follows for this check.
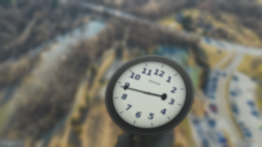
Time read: 2.44
